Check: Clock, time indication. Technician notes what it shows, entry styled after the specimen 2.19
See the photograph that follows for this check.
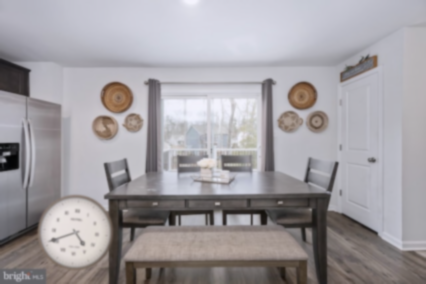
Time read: 4.41
